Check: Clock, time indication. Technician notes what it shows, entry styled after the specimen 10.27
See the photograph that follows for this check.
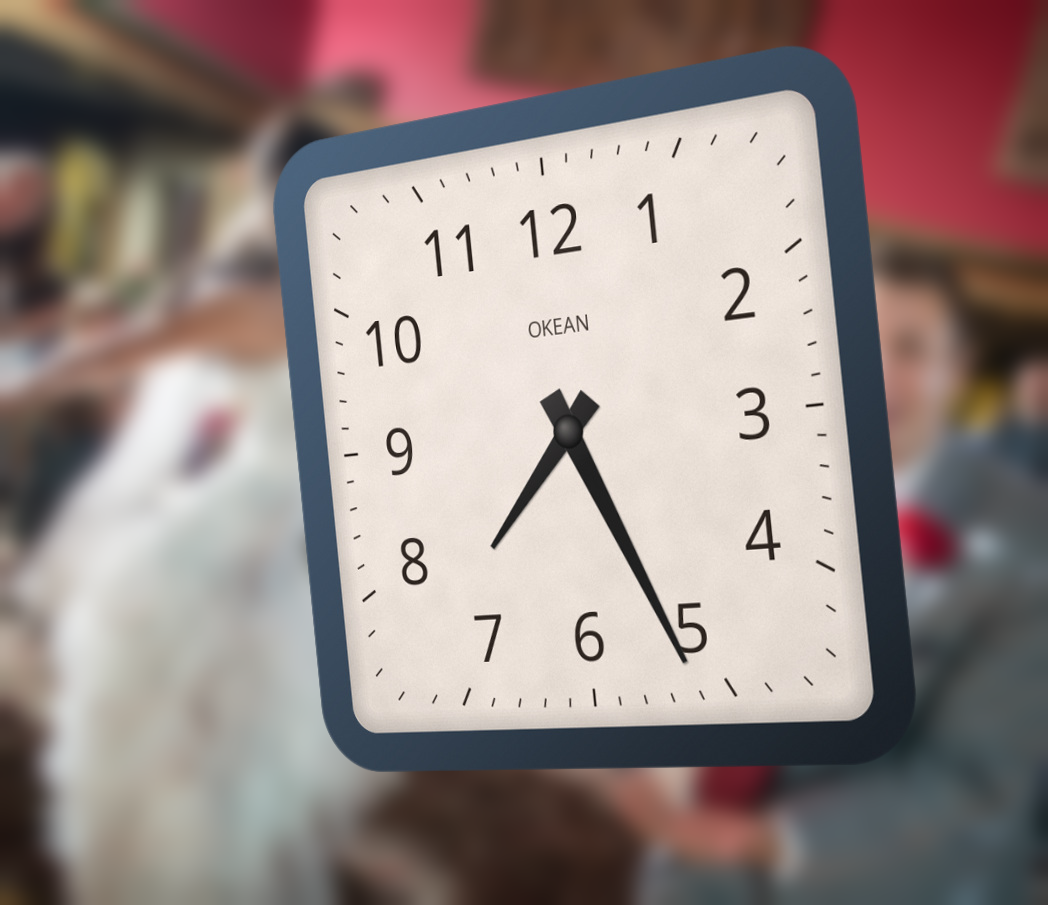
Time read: 7.26
